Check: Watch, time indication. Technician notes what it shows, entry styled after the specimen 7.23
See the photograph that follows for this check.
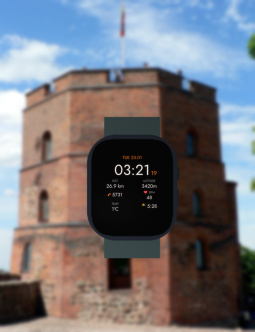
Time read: 3.21
